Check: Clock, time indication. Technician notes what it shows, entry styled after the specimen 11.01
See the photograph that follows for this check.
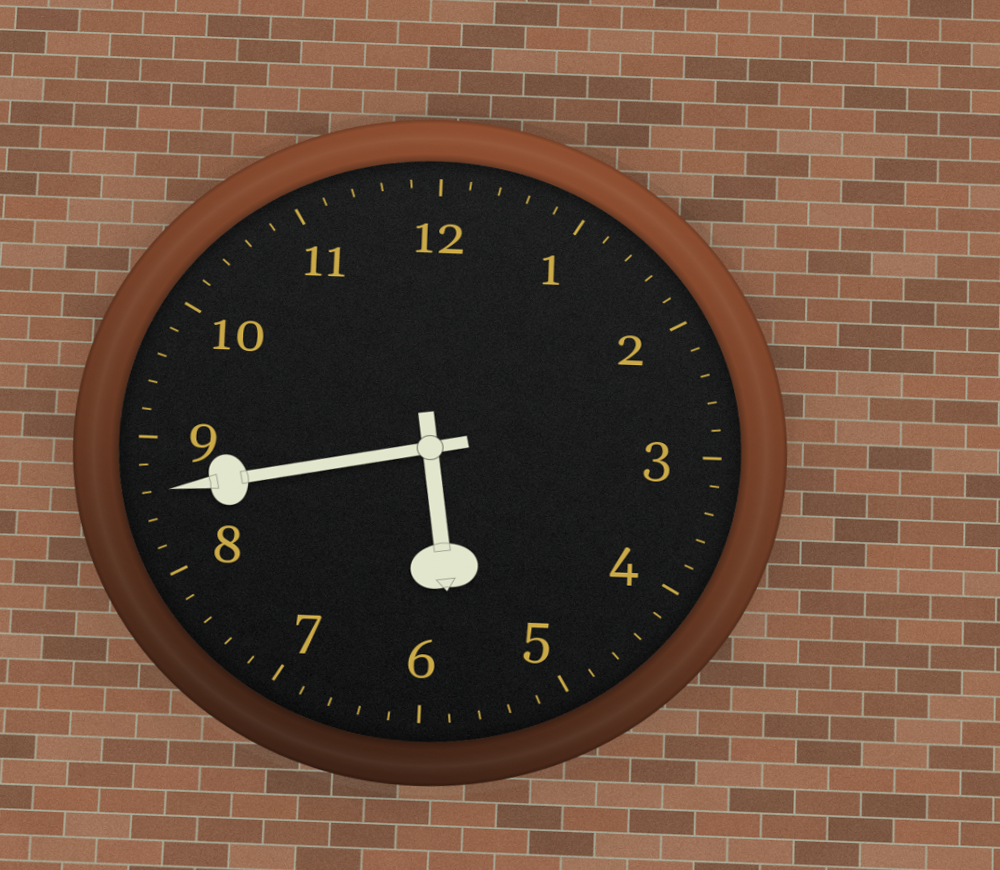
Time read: 5.43
